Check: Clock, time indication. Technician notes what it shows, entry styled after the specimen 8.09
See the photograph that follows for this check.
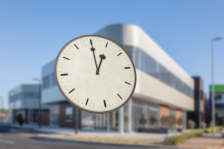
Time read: 1.00
